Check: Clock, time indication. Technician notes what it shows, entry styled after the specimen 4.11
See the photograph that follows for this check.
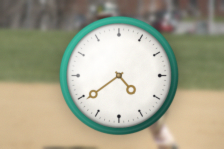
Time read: 4.39
